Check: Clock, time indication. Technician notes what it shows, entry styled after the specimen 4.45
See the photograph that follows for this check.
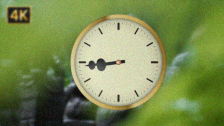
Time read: 8.44
